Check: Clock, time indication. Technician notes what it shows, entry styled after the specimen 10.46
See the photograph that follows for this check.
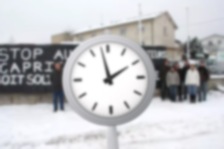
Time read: 1.58
